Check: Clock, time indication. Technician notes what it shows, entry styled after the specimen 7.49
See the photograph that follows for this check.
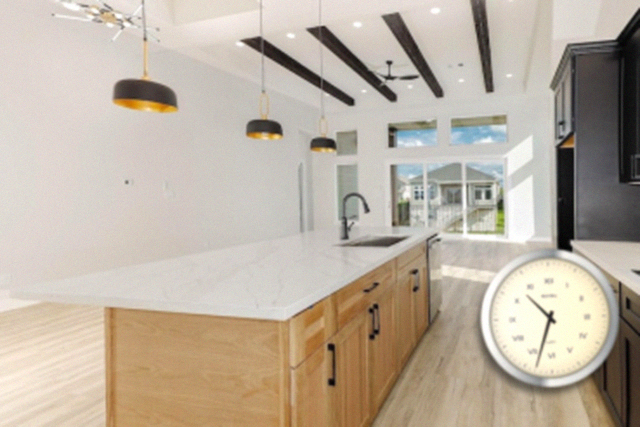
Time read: 10.33
